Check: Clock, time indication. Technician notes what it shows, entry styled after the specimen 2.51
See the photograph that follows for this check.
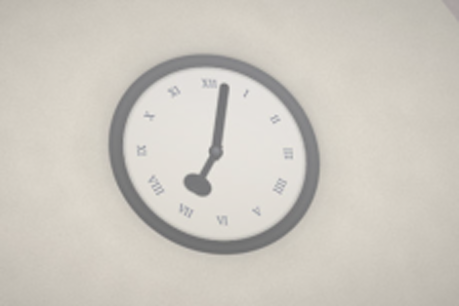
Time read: 7.02
